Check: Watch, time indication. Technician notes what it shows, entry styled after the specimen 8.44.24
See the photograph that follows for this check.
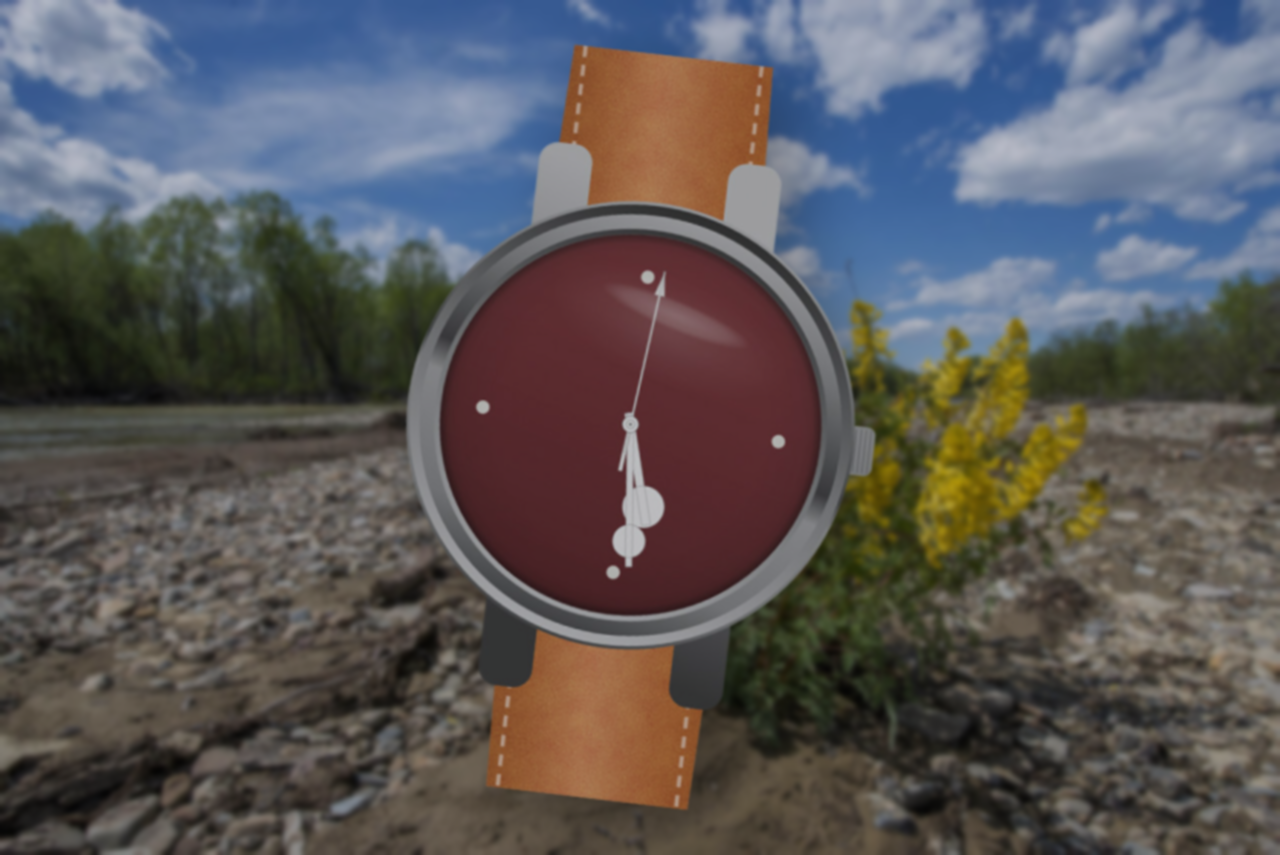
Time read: 5.29.01
